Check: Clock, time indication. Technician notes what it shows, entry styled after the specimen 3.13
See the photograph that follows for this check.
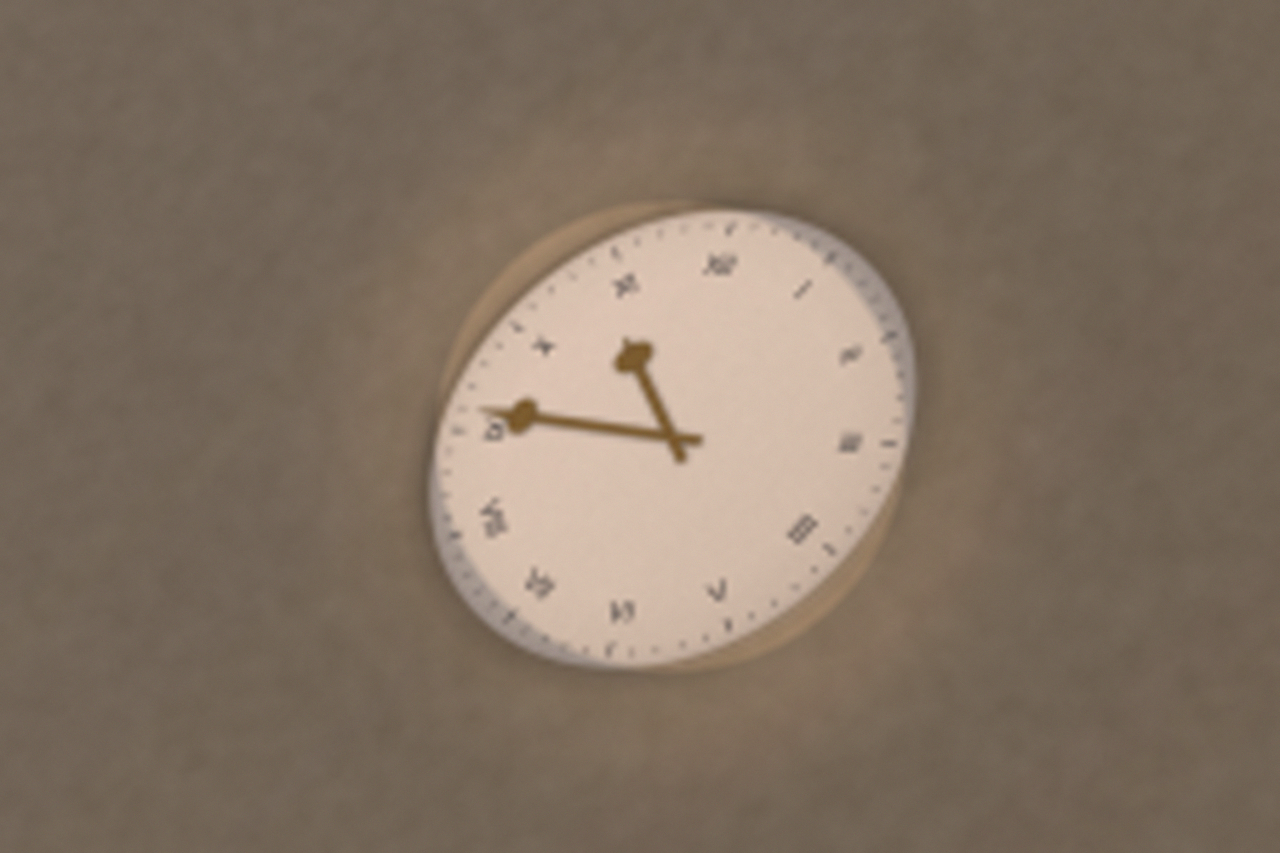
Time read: 10.46
